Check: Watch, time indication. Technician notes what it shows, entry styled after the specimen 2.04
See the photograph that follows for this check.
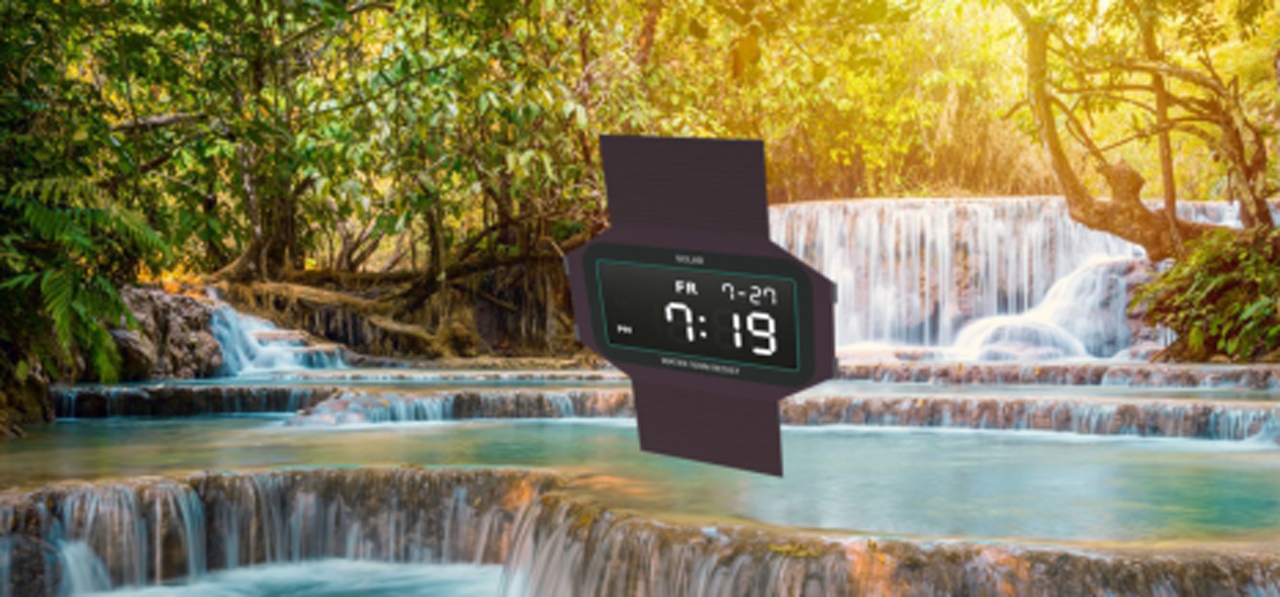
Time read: 7.19
